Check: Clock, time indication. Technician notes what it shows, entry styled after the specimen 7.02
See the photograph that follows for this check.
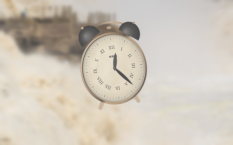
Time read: 12.23
